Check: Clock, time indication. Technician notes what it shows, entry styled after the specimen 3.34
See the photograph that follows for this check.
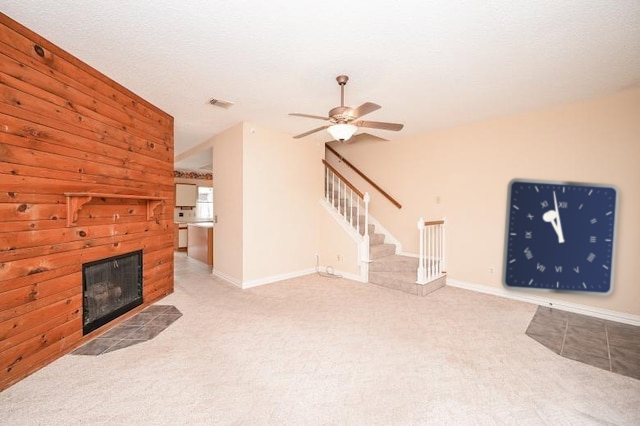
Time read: 10.58
